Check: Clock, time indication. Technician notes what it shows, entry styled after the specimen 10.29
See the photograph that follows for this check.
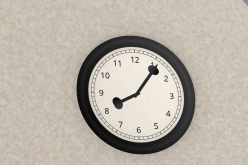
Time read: 8.06
